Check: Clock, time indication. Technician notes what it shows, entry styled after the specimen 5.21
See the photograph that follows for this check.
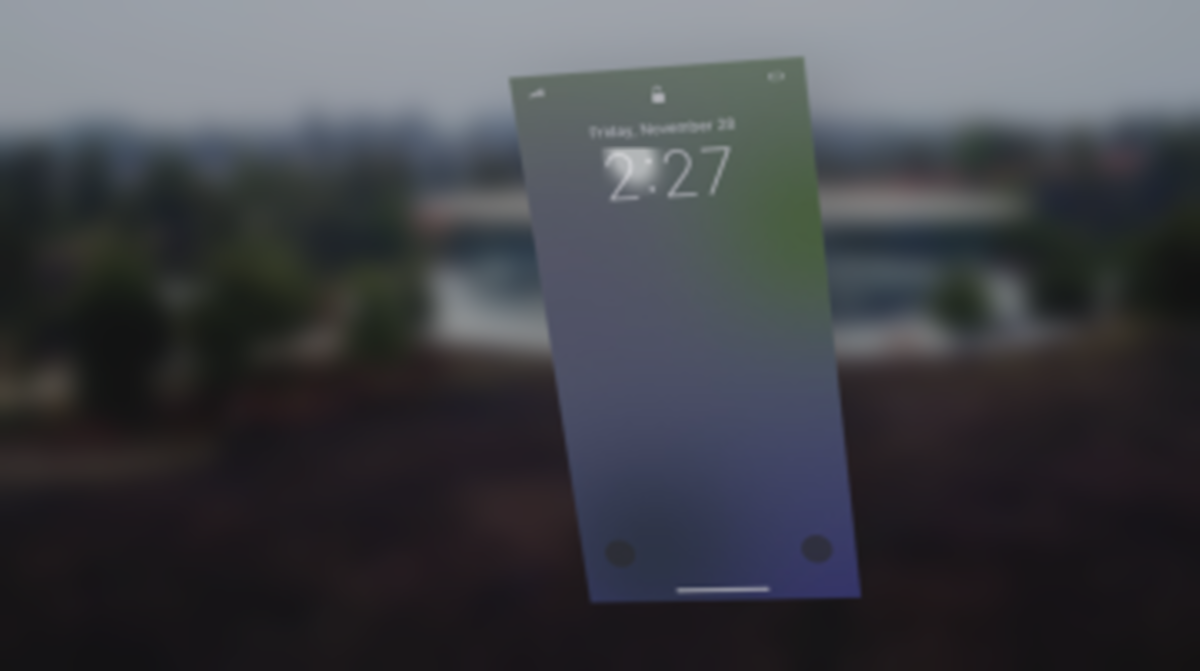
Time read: 2.27
